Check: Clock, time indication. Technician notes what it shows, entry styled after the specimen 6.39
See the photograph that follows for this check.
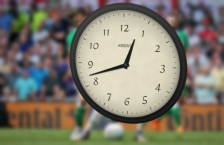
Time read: 12.42
